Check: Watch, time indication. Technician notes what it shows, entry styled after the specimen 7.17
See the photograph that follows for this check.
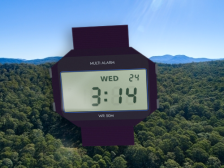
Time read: 3.14
